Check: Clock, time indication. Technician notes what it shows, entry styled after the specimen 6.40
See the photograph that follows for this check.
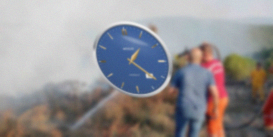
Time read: 1.22
